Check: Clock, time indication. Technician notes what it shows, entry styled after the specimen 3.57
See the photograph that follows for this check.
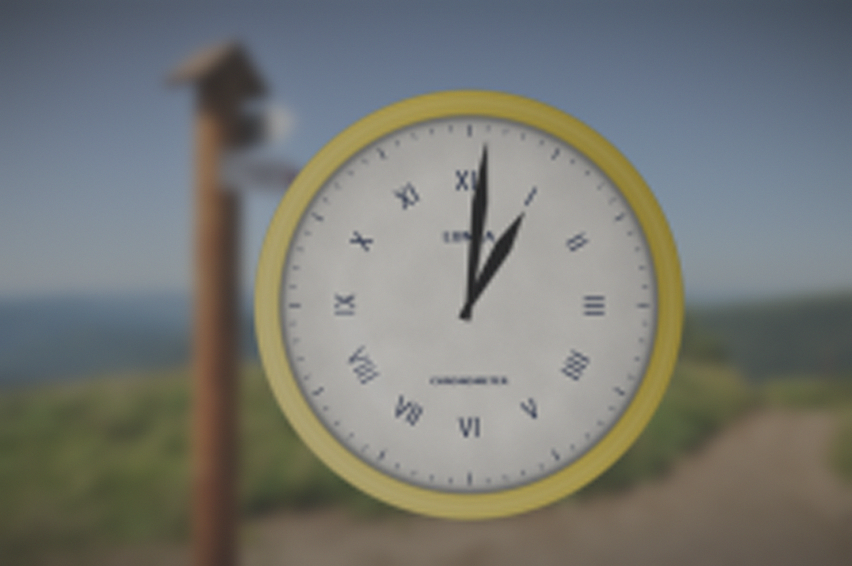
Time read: 1.01
